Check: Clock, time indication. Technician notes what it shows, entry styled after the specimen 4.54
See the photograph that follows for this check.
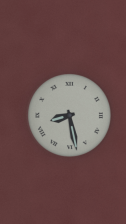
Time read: 8.28
